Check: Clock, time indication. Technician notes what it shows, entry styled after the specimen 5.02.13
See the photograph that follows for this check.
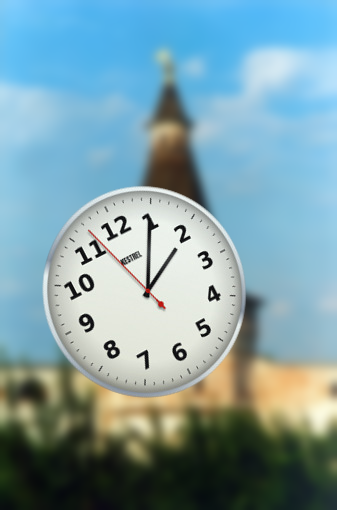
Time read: 2.04.57
